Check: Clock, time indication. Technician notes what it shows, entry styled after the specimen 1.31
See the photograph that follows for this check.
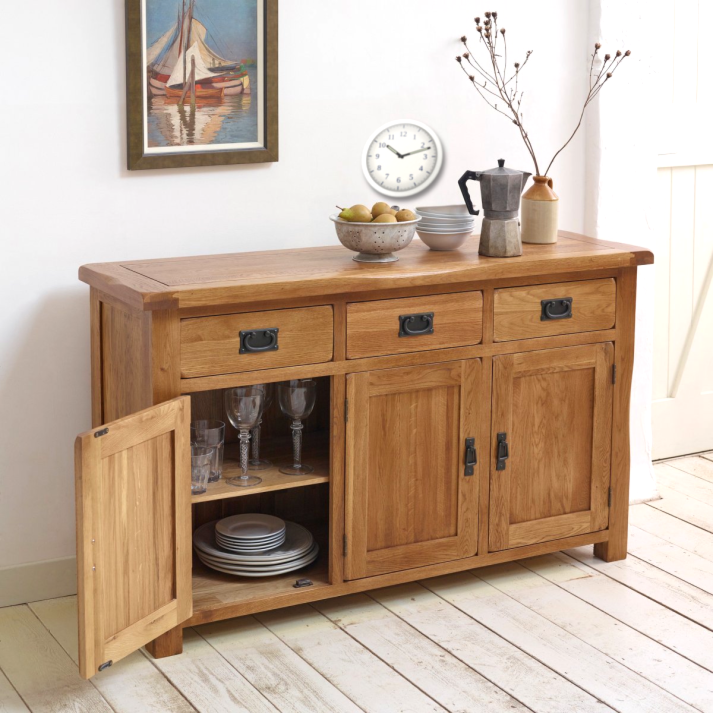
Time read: 10.12
